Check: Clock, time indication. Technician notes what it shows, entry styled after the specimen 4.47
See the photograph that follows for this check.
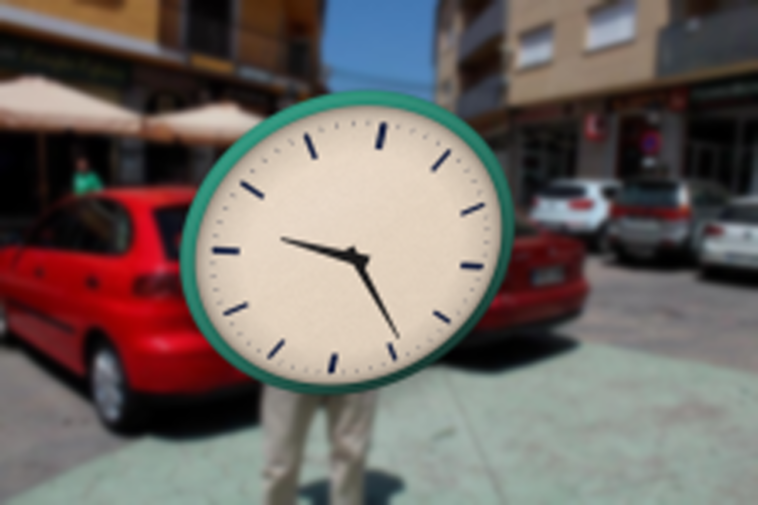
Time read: 9.24
